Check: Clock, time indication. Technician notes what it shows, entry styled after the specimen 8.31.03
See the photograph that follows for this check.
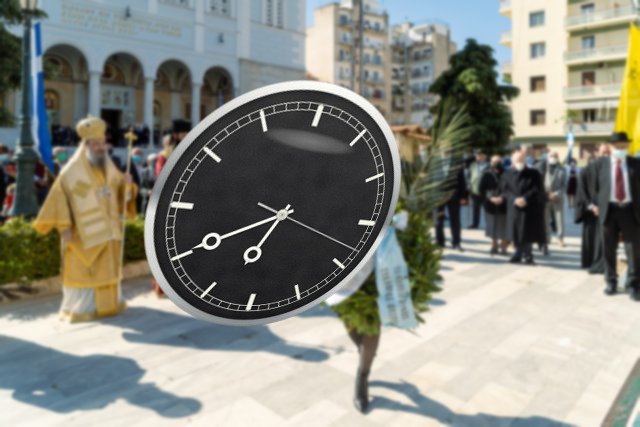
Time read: 6.40.18
